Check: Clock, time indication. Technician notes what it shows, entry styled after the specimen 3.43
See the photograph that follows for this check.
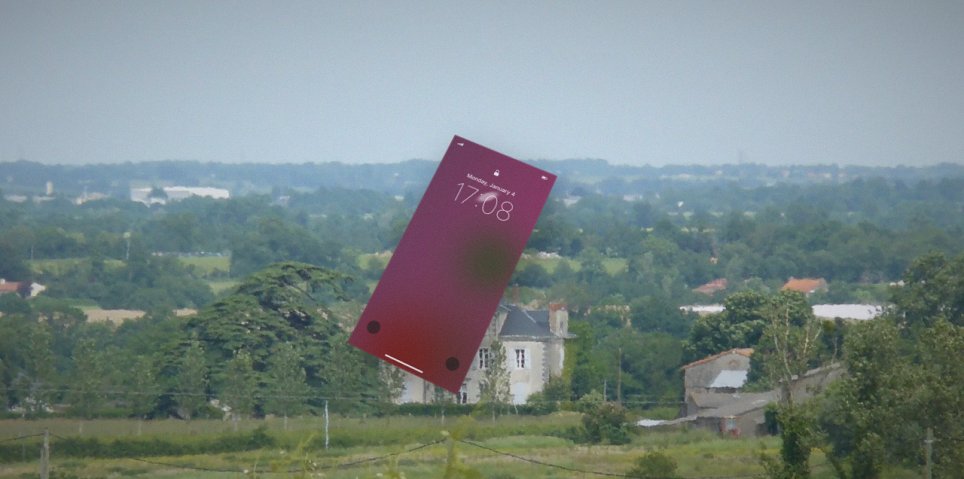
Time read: 17.08
